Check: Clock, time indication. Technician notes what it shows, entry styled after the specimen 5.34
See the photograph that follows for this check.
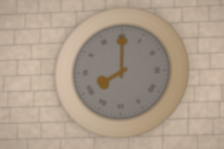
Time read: 8.00
